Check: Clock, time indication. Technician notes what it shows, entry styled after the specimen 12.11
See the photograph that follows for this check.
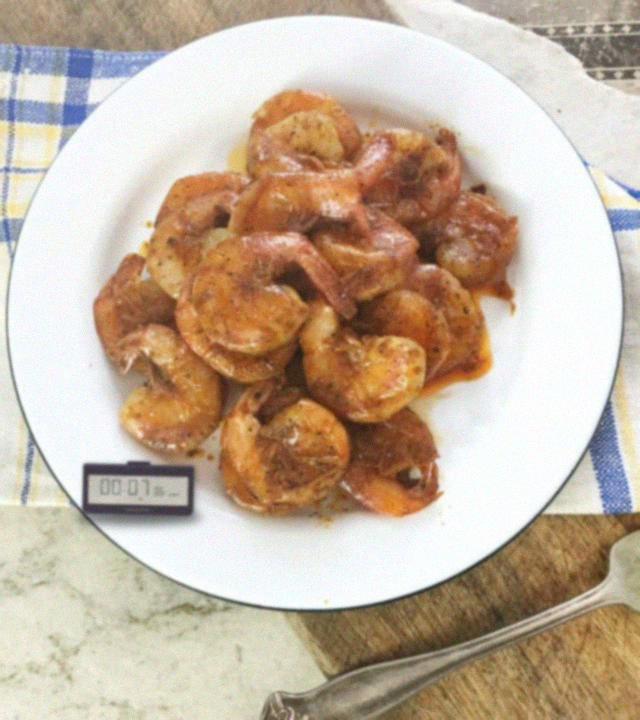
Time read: 0.07
